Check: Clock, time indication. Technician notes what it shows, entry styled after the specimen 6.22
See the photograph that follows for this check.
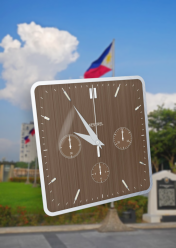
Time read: 9.55
